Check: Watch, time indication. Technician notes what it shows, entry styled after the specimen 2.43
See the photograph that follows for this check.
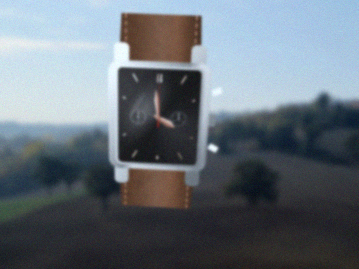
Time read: 3.59
